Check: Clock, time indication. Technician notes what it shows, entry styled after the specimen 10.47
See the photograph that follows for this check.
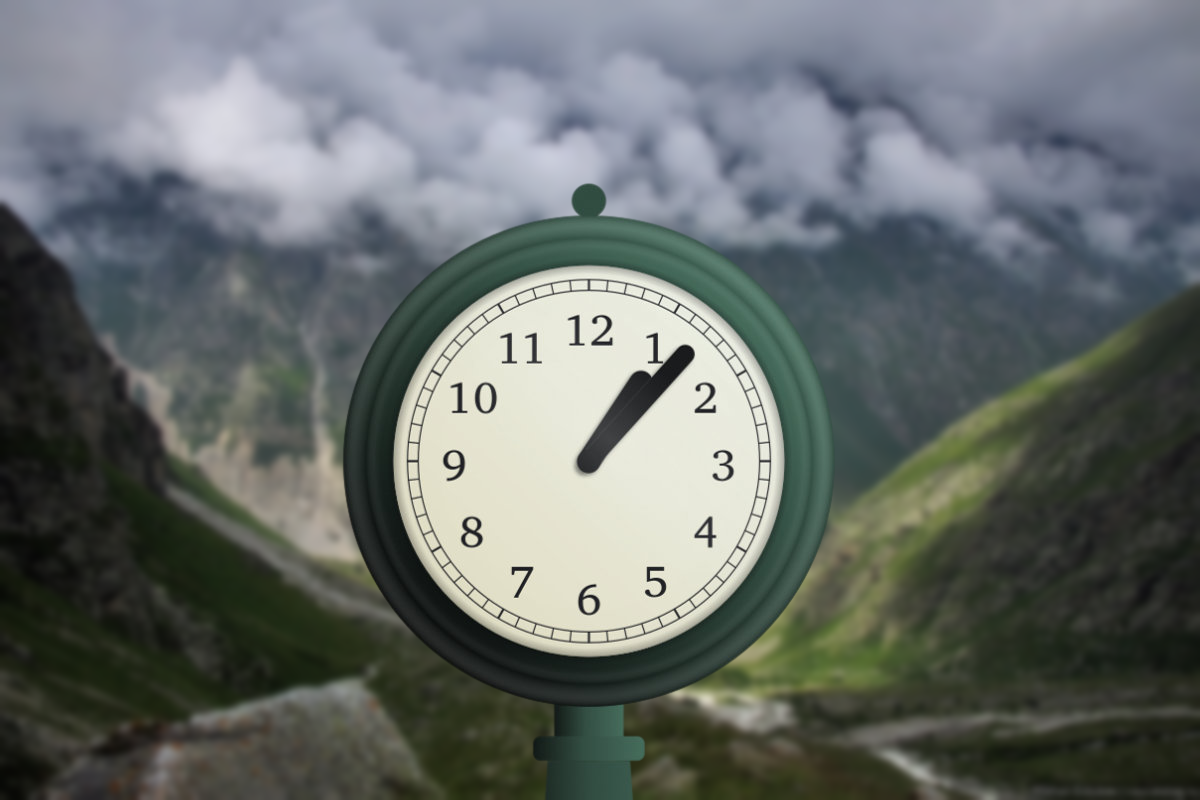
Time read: 1.07
